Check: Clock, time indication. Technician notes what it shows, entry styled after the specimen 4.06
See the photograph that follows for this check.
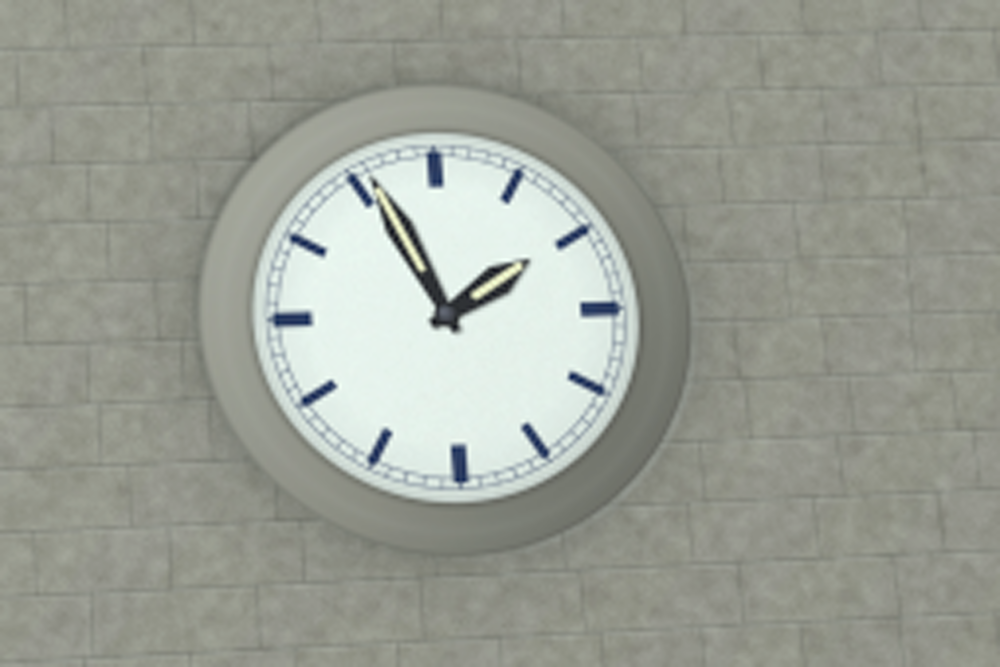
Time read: 1.56
